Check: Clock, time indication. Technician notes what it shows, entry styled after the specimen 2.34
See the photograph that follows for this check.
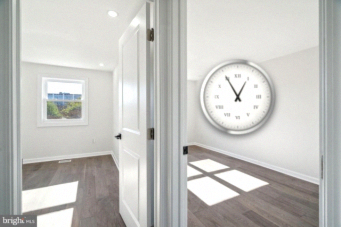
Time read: 12.55
